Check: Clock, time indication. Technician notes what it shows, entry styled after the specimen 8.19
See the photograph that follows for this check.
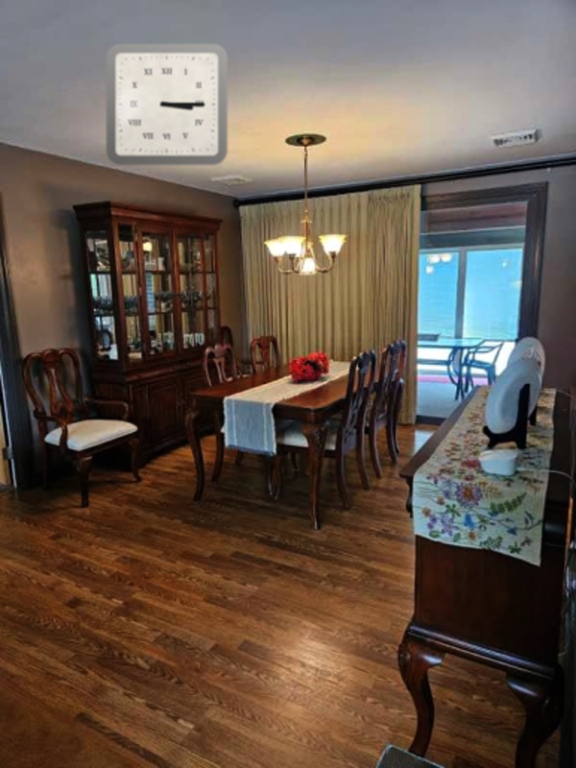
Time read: 3.15
